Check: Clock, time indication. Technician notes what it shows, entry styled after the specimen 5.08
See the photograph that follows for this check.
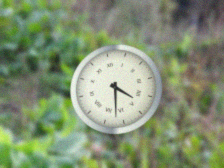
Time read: 4.32
